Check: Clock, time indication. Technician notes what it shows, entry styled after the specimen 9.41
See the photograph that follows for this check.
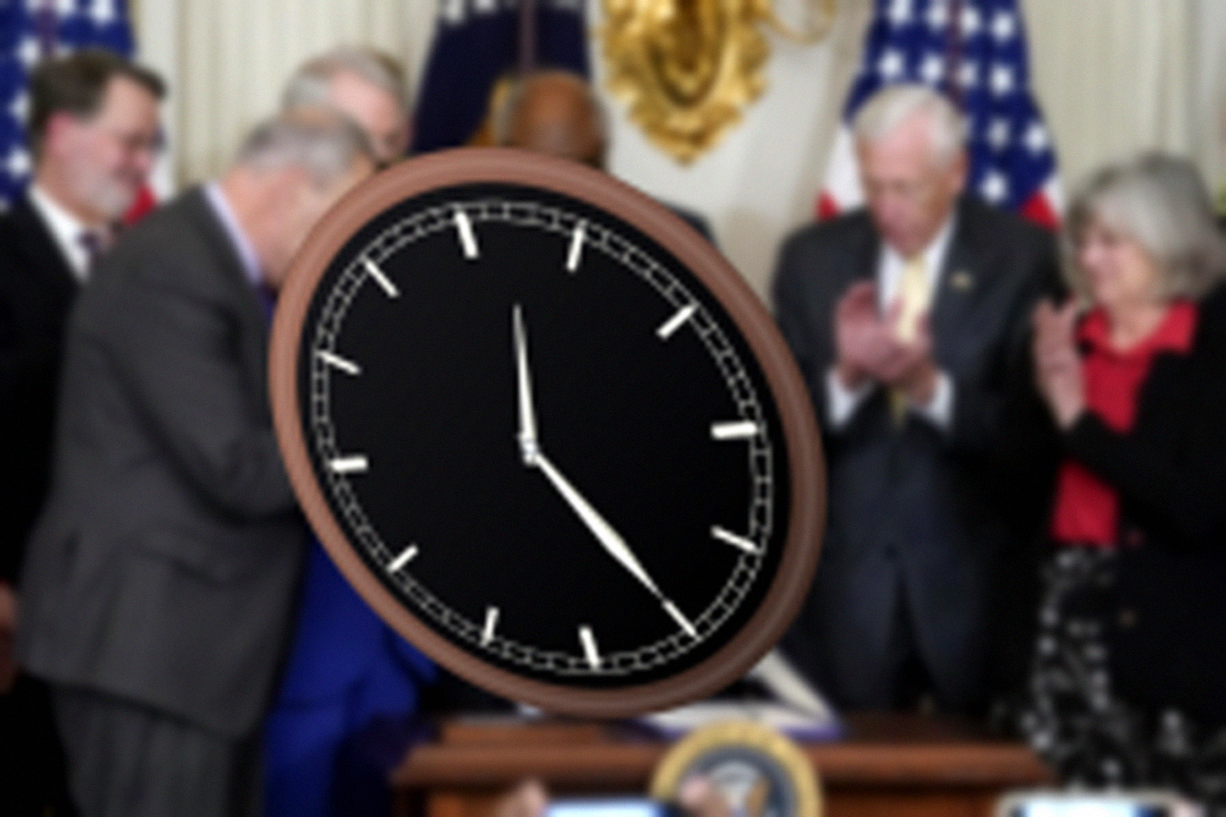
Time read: 12.25
